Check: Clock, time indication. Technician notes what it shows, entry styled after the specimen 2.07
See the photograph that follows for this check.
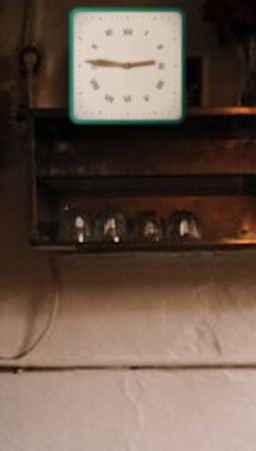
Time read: 2.46
